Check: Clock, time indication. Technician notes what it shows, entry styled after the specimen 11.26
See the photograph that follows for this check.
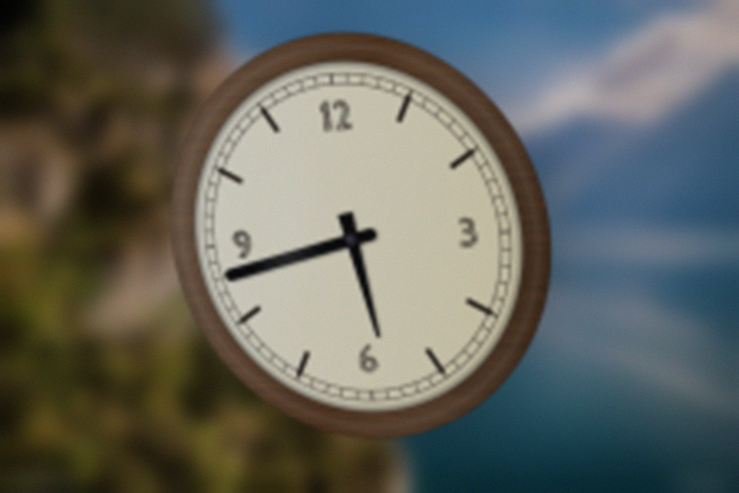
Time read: 5.43
